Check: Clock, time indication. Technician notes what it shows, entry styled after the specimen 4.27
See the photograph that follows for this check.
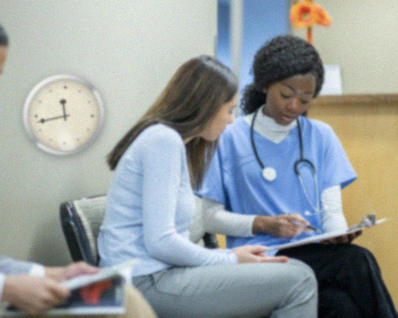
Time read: 11.43
